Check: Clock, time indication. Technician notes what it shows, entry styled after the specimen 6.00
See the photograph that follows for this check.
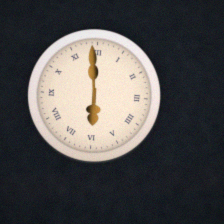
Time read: 5.59
